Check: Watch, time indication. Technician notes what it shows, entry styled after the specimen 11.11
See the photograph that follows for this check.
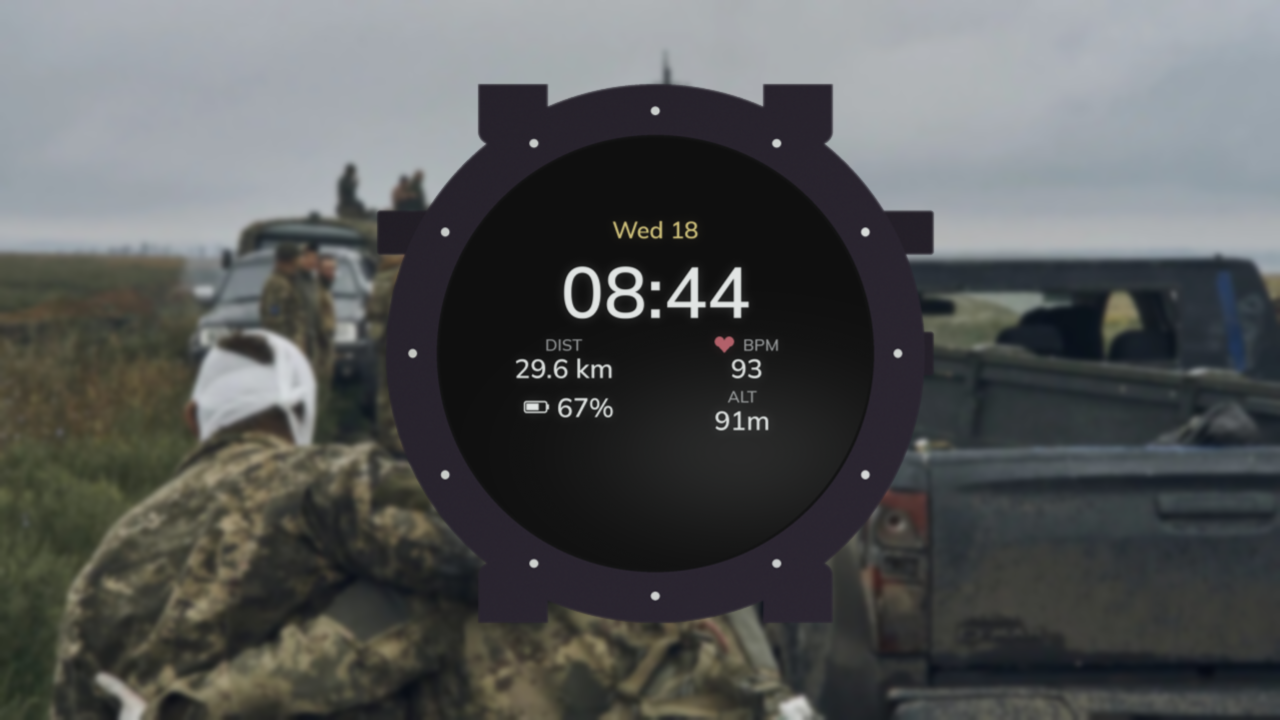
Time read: 8.44
